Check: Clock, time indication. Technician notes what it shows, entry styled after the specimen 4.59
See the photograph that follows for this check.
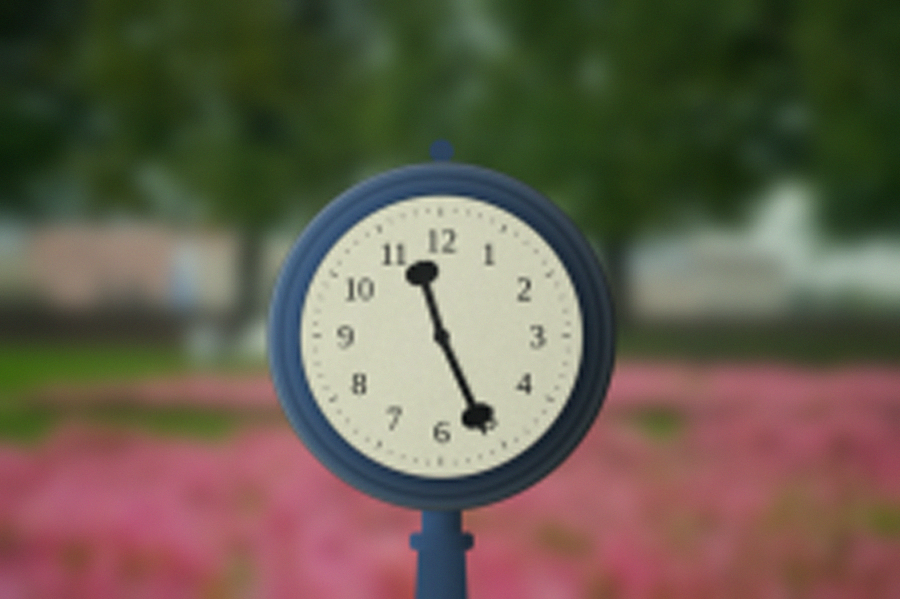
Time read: 11.26
